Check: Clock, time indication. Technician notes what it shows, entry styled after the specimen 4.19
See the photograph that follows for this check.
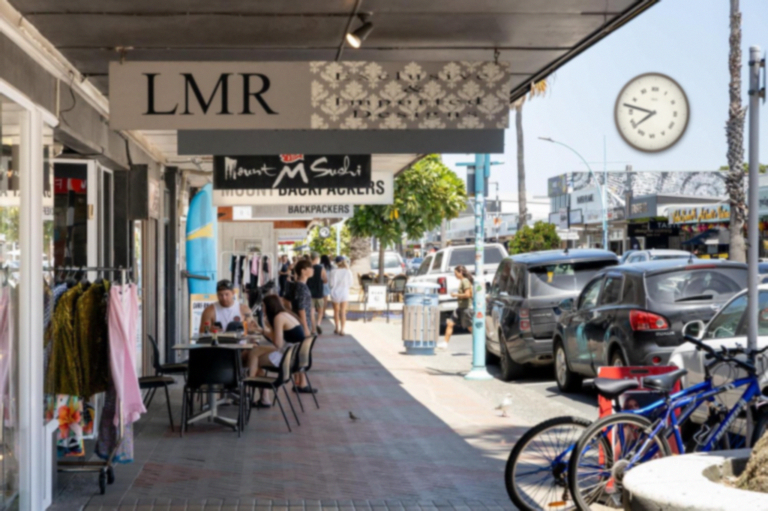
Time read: 7.47
